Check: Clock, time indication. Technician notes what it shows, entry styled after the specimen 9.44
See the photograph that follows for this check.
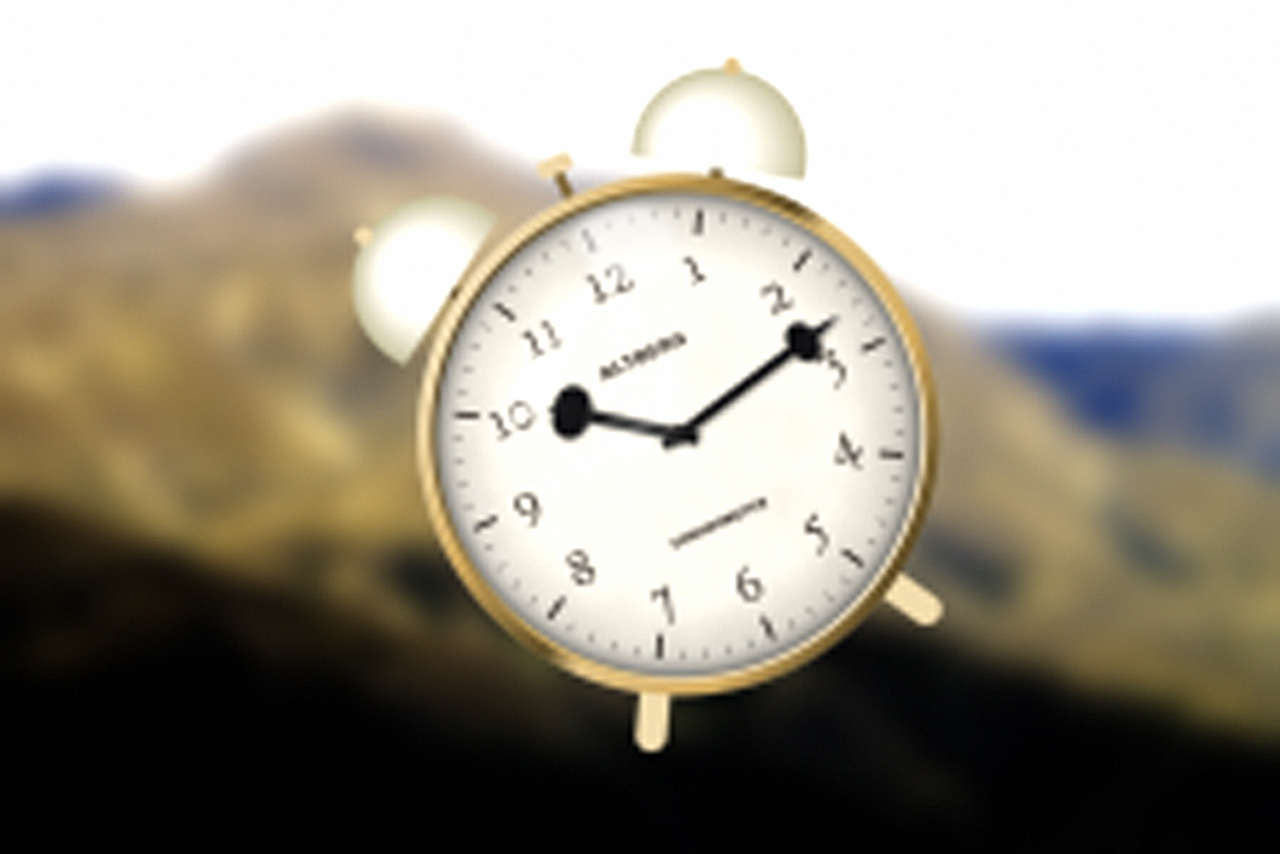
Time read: 10.13
